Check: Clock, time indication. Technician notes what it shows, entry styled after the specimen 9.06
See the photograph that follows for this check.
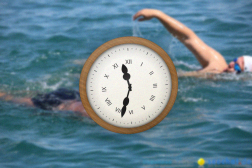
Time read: 11.33
